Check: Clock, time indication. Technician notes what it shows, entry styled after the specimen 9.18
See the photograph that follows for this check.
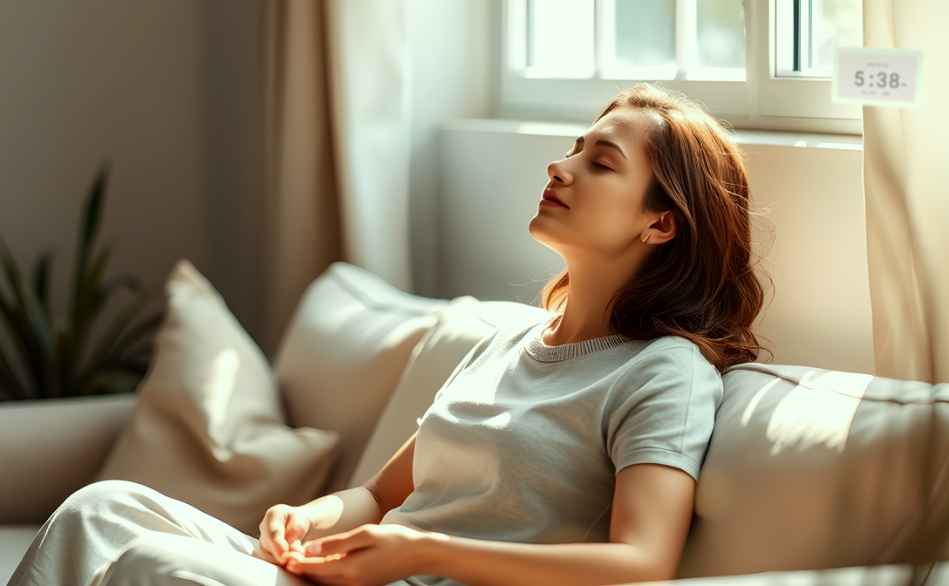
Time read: 5.38
